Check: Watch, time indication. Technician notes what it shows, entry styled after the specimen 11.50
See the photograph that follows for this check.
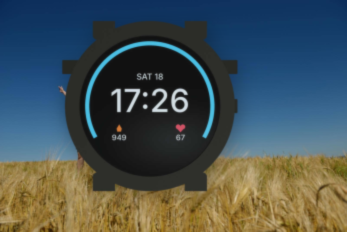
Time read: 17.26
